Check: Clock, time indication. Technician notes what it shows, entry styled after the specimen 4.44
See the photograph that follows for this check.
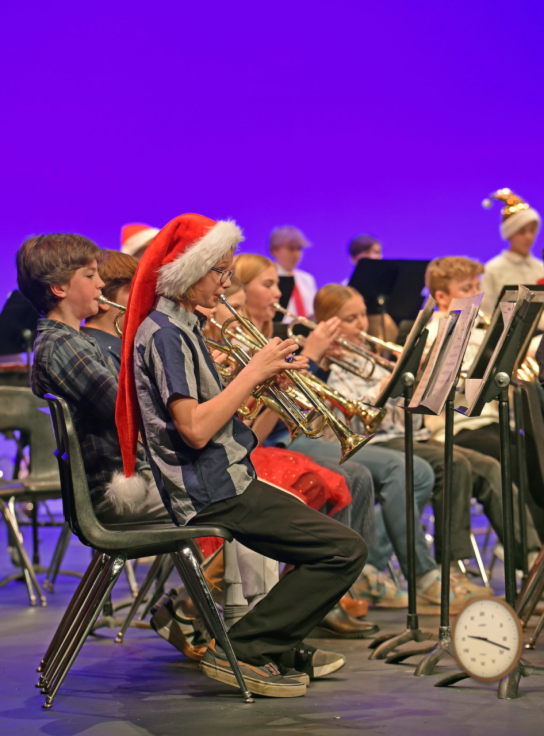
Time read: 9.18
